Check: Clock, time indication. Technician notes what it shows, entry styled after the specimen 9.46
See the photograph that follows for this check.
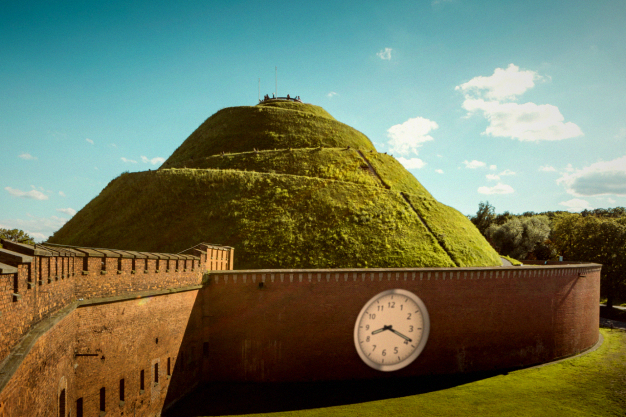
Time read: 8.19
